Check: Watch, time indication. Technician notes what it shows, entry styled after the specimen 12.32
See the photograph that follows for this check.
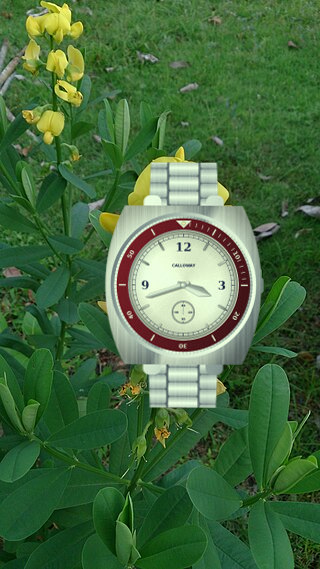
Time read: 3.42
